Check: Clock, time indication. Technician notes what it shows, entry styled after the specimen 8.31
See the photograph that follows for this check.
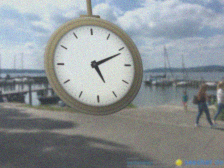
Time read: 5.11
